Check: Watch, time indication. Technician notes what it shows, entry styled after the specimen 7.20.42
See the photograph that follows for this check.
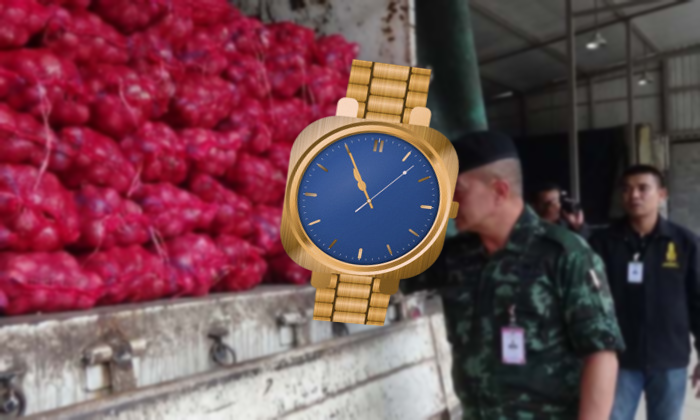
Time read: 10.55.07
